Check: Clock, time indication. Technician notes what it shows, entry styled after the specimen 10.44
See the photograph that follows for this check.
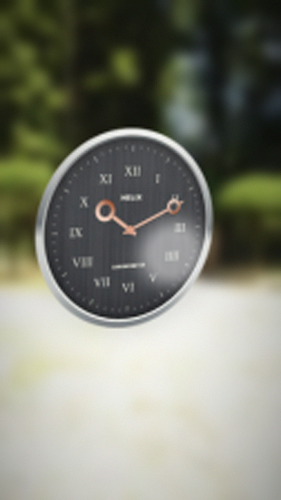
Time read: 10.11
